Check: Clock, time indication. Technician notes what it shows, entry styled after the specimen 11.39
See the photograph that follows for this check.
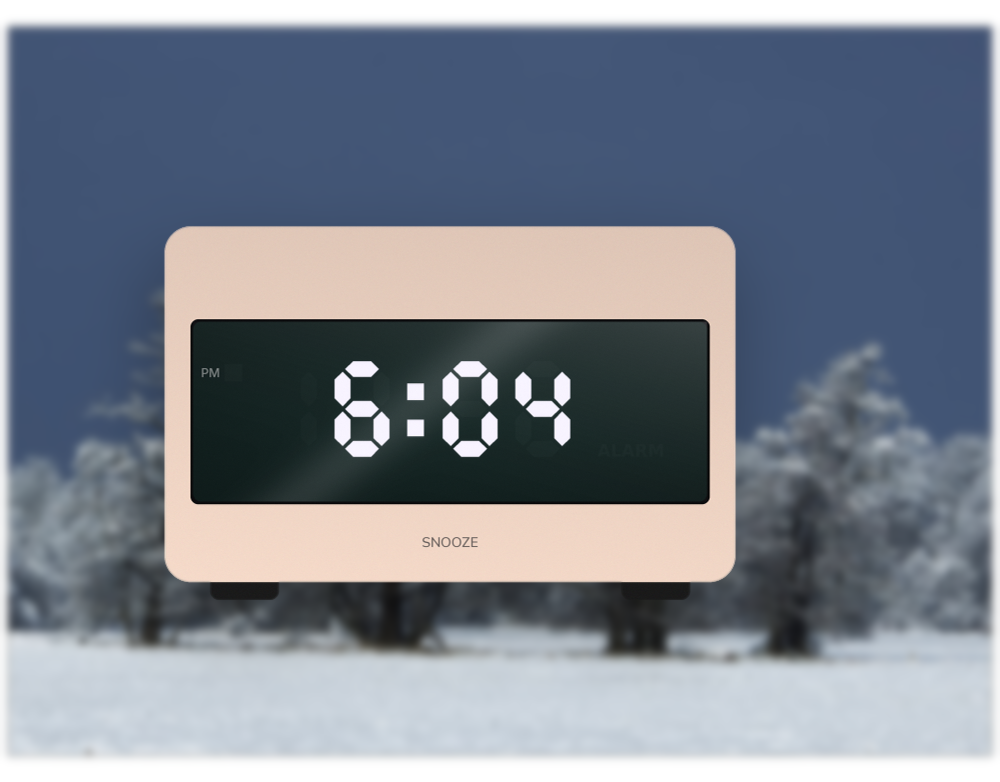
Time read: 6.04
